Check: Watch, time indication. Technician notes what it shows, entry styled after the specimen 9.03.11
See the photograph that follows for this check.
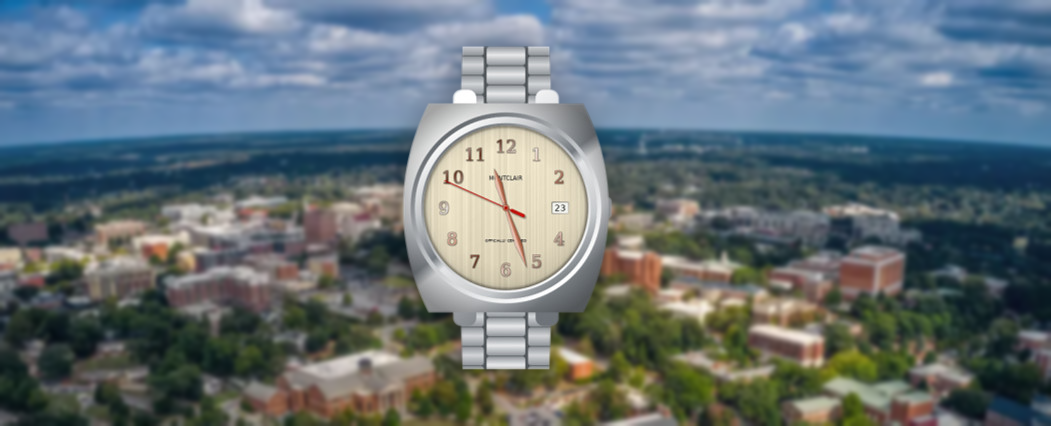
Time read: 11.26.49
